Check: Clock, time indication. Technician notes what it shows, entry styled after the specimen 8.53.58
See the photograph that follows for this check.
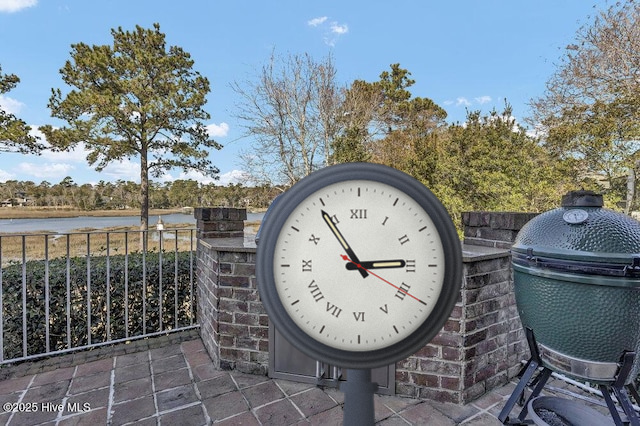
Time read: 2.54.20
